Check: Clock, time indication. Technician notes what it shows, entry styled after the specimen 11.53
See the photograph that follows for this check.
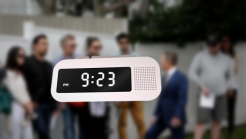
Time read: 9.23
